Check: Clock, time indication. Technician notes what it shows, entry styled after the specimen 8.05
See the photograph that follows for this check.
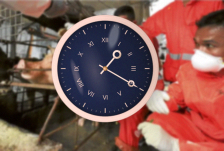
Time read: 1.20
